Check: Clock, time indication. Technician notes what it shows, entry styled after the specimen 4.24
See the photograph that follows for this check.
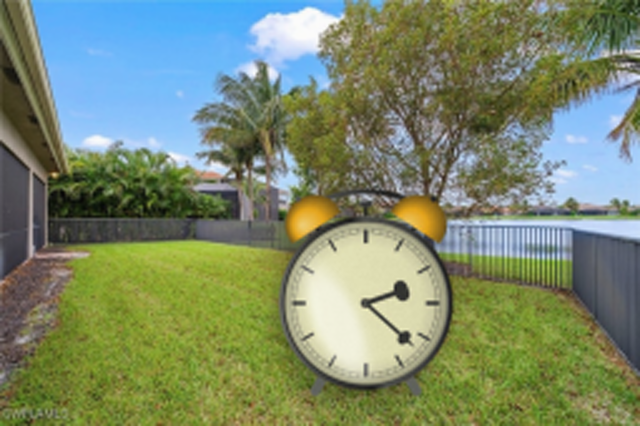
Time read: 2.22
